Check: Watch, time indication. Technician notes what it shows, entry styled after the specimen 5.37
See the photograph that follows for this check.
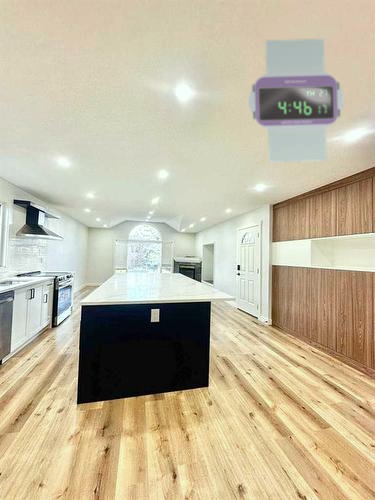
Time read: 4.46
